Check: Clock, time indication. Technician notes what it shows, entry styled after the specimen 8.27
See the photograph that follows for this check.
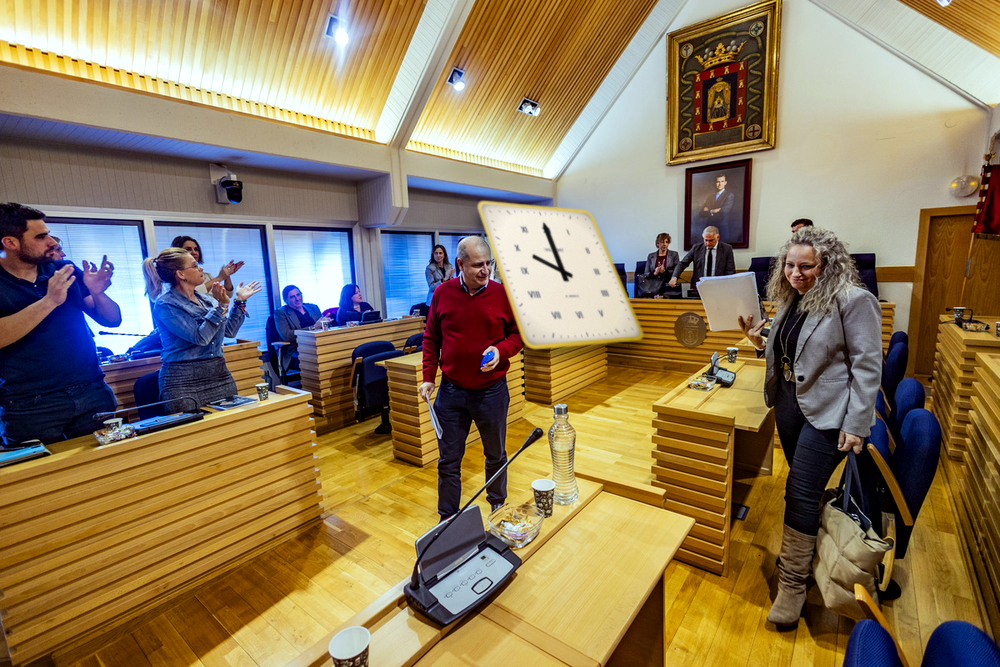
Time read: 10.00
